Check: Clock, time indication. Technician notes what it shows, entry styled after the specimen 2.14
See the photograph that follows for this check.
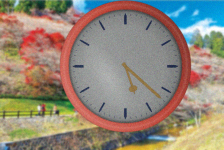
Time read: 5.22
